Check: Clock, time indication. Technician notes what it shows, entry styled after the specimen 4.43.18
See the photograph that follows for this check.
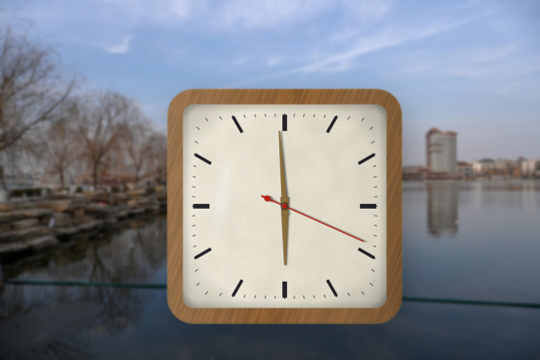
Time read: 5.59.19
